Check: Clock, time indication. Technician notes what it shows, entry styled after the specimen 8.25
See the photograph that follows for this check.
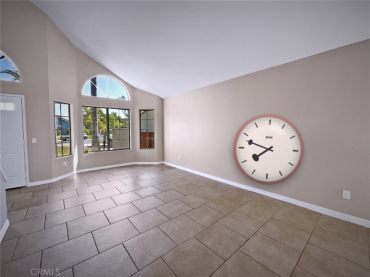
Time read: 7.48
